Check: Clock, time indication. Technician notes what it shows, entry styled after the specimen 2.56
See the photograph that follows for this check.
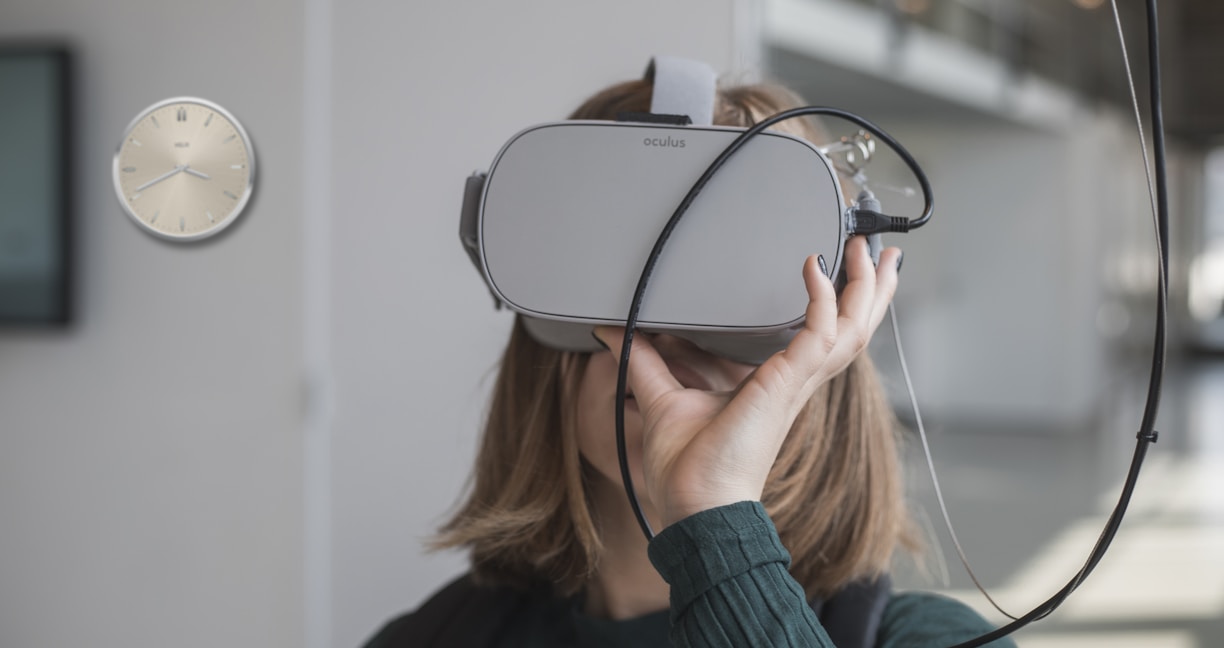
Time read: 3.41
